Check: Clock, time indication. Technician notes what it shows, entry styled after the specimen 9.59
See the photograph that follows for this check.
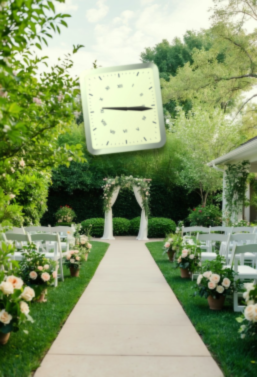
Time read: 9.16
